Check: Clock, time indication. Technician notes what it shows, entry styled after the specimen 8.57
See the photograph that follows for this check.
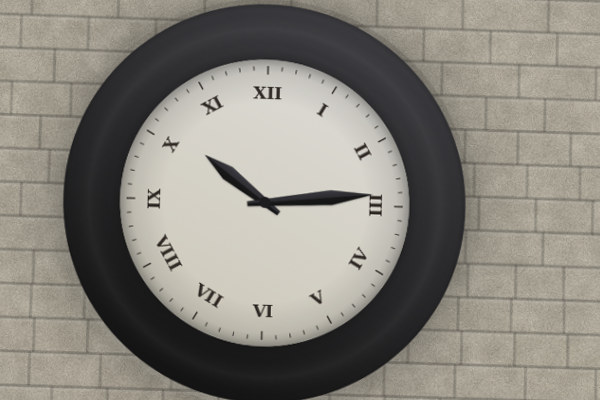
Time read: 10.14
